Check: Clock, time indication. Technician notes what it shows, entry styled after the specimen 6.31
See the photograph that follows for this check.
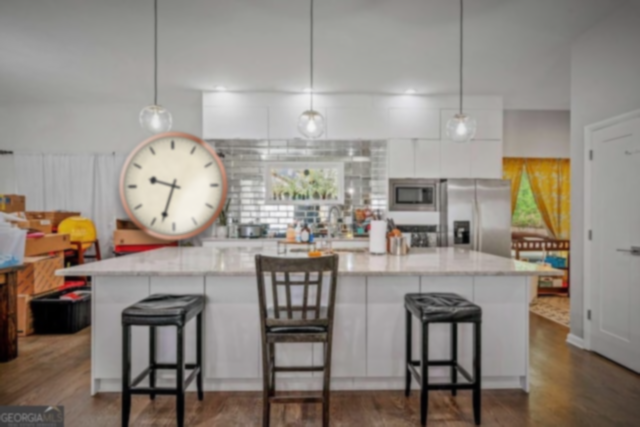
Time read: 9.33
